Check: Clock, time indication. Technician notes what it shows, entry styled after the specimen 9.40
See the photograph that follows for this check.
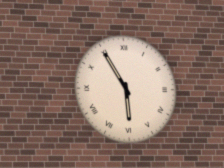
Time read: 5.55
